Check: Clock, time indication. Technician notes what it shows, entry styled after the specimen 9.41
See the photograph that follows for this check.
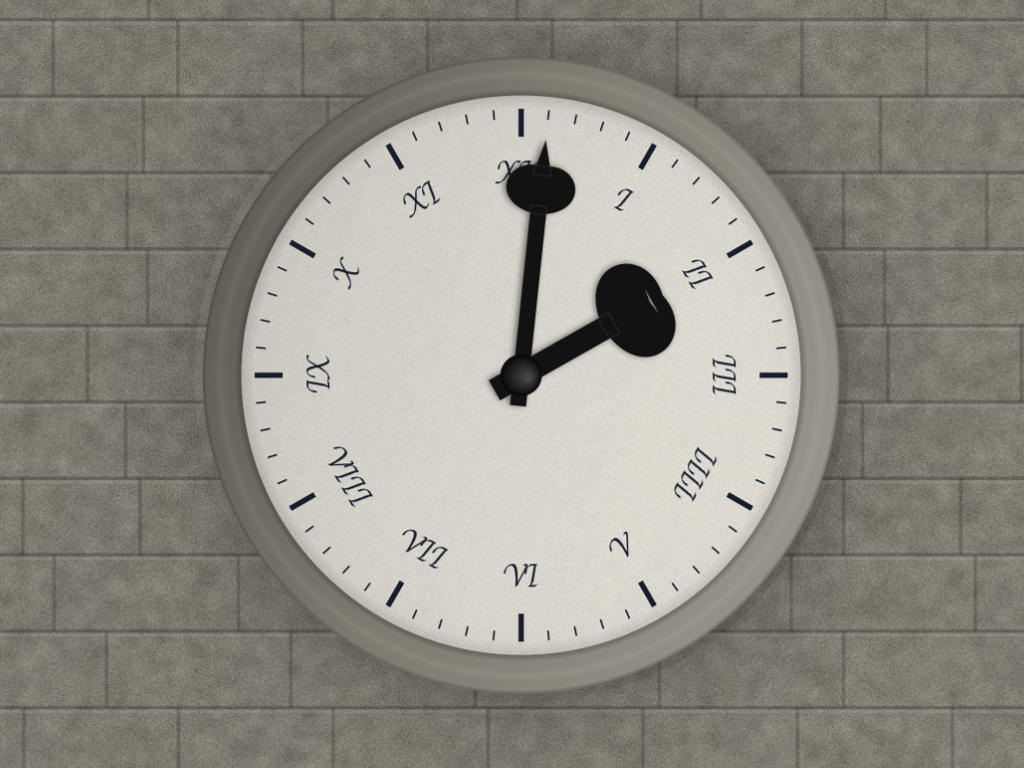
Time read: 2.01
